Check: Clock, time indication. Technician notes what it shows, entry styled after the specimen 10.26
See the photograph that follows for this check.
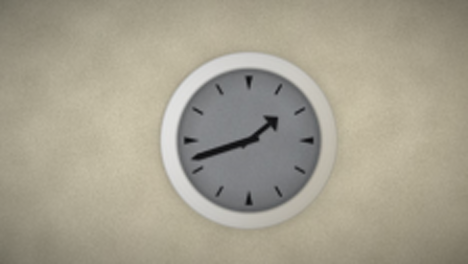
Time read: 1.42
